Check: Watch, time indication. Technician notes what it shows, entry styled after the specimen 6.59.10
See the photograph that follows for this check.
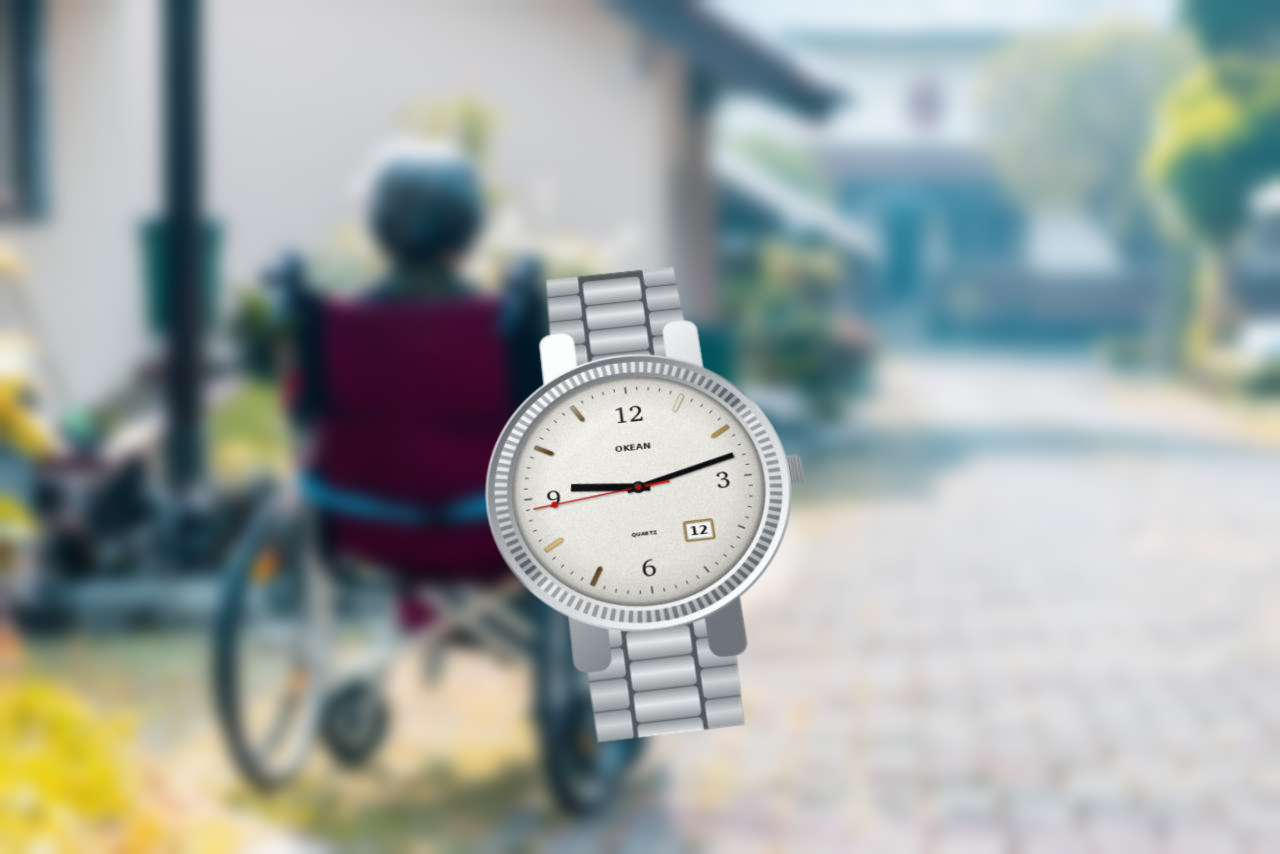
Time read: 9.12.44
